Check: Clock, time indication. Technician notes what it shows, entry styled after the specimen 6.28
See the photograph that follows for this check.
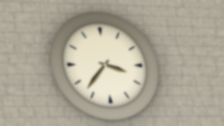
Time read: 3.37
